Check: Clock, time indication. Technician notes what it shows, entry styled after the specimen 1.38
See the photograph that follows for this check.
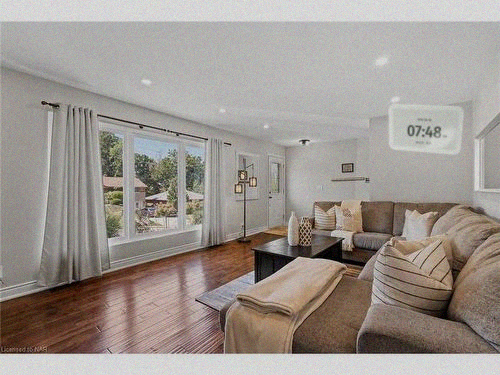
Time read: 7.48
